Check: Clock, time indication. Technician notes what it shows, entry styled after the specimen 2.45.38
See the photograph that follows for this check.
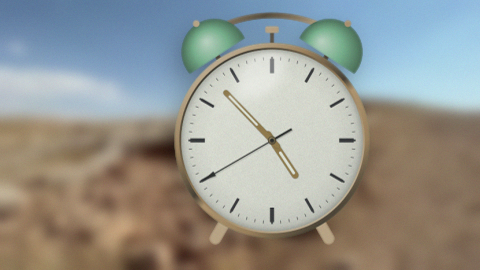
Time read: 4.52.40
